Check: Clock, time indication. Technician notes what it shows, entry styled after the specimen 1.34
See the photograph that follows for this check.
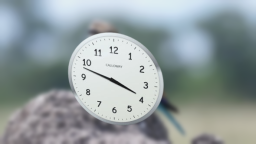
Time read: 3.48
